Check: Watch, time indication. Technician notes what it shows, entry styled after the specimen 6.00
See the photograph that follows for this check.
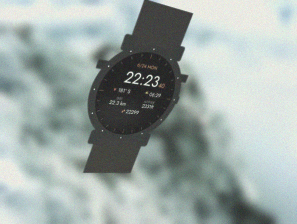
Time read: 22.23
